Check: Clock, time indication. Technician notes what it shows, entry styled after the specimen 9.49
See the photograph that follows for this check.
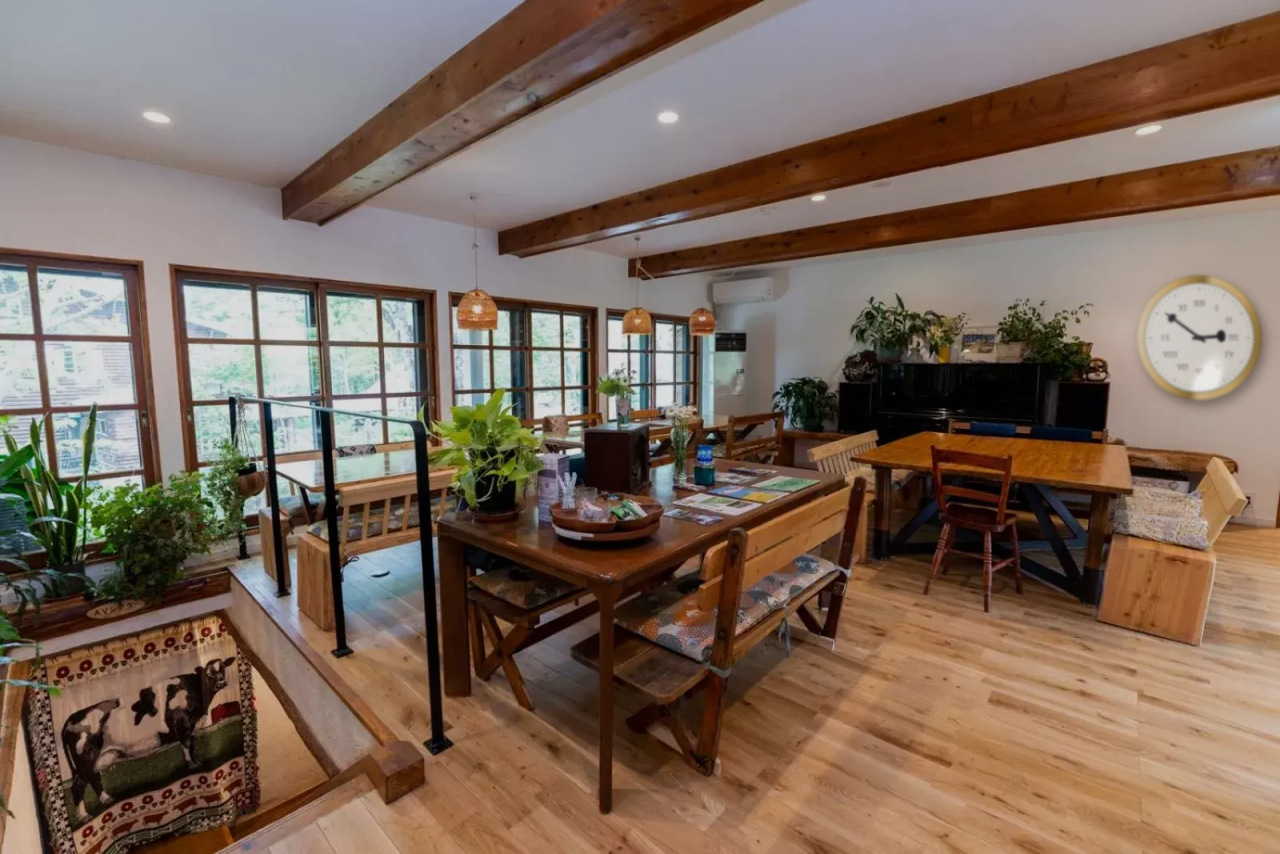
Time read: 2.51
